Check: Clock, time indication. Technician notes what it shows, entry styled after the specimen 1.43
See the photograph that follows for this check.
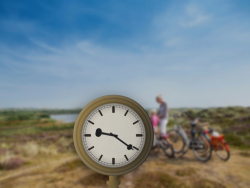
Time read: 9.21
